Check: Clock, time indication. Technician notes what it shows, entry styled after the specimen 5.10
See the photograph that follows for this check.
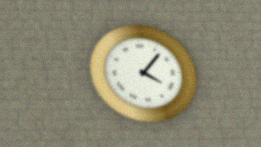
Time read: 4.07
